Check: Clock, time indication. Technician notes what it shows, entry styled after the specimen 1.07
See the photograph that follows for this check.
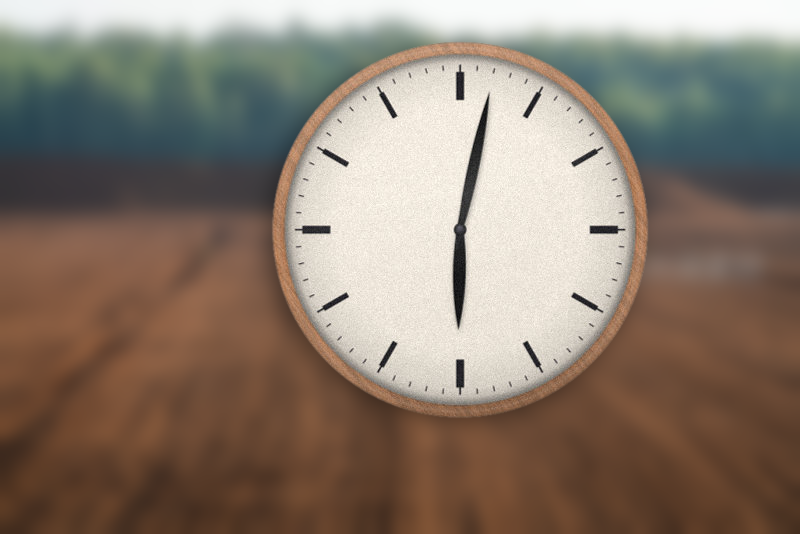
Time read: 6.02
